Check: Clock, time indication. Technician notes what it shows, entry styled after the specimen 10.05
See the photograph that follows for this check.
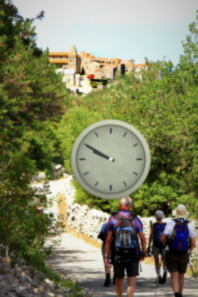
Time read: 9.50
